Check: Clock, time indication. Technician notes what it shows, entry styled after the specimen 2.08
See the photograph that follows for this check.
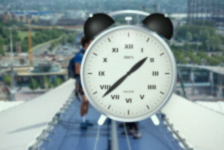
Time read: 1.38
